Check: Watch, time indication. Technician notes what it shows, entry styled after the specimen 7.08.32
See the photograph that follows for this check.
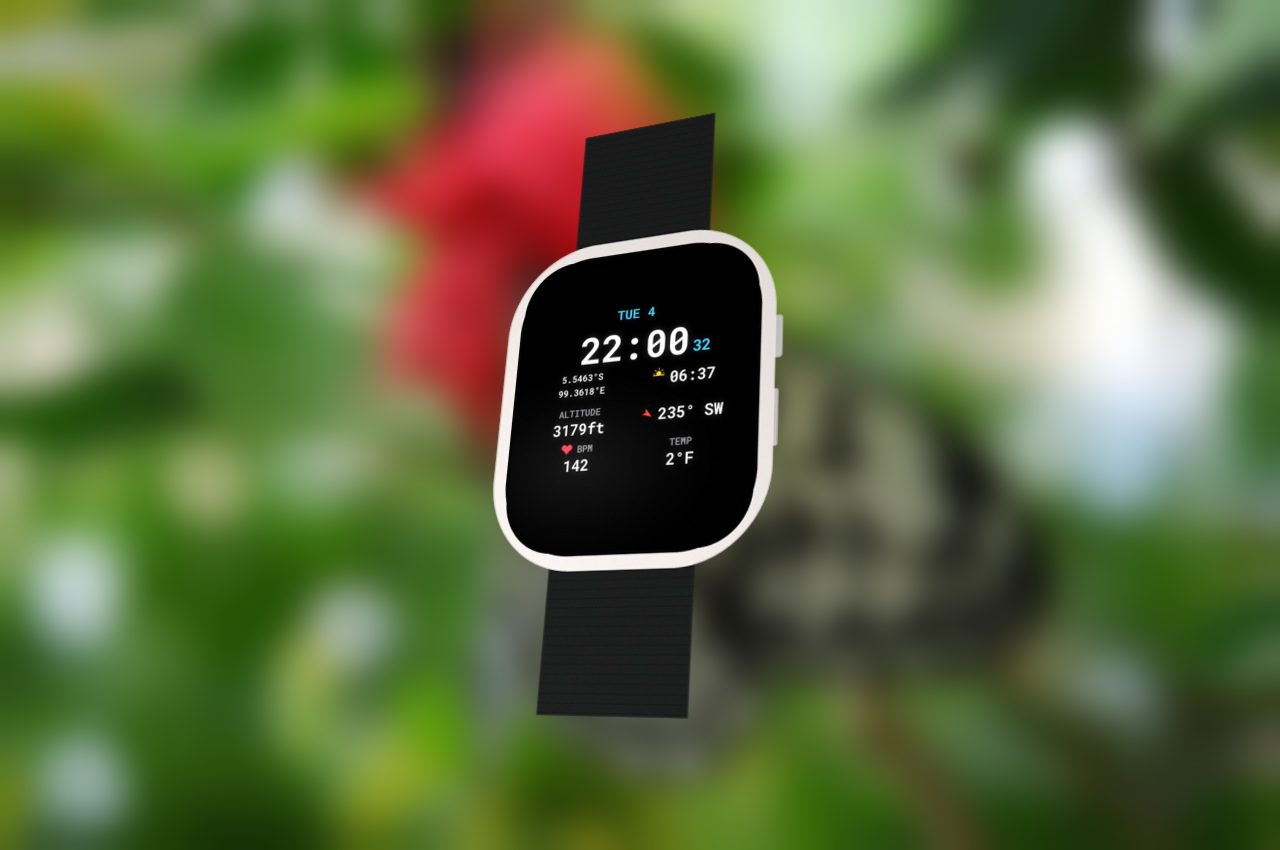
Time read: 22.00.32
